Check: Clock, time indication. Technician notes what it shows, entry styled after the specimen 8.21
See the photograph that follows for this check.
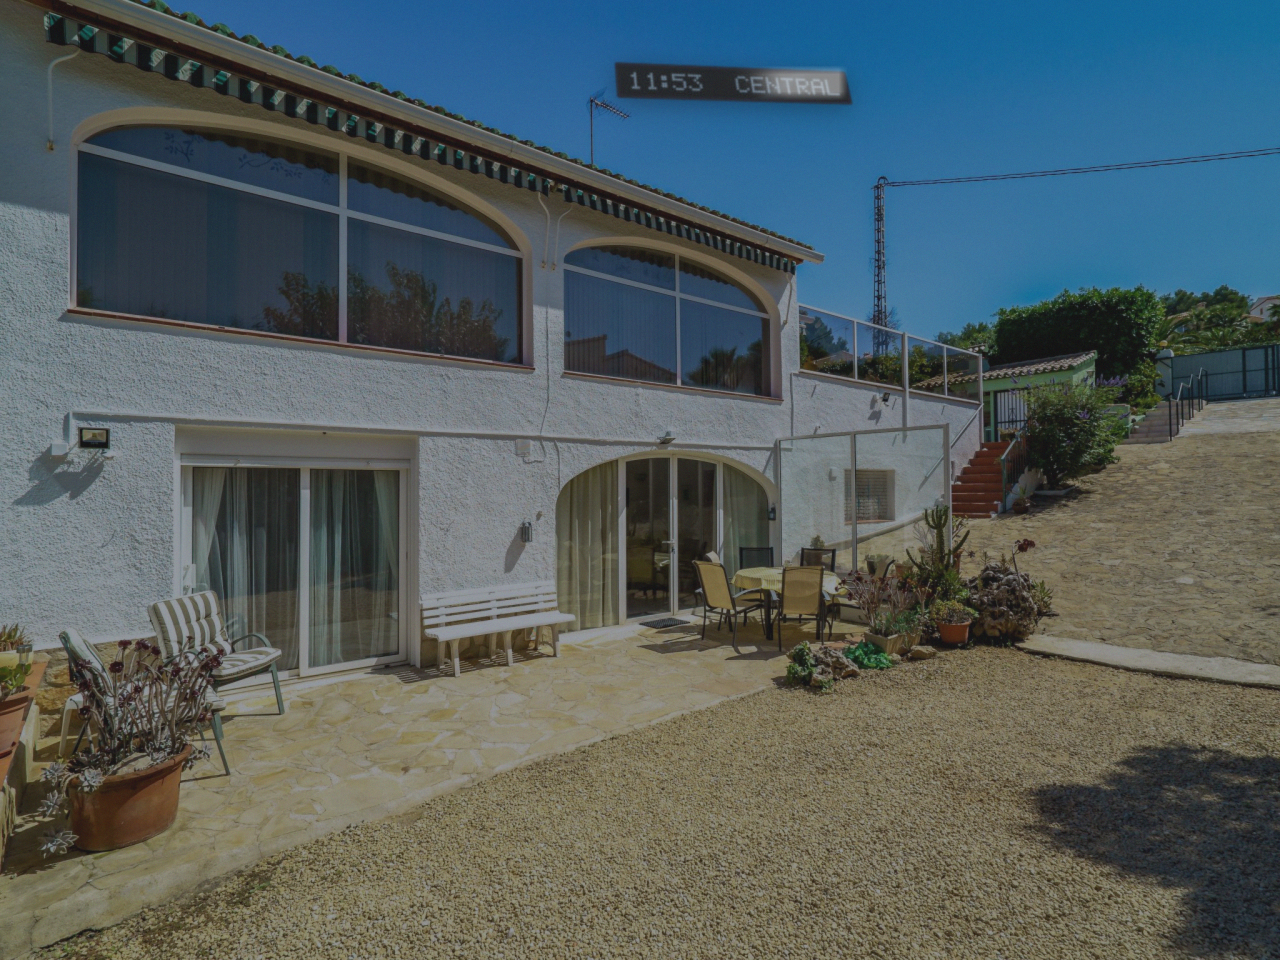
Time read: 11.53
